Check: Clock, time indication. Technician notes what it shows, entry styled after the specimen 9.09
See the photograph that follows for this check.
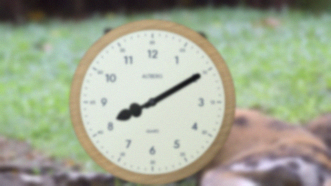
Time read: 8.10
